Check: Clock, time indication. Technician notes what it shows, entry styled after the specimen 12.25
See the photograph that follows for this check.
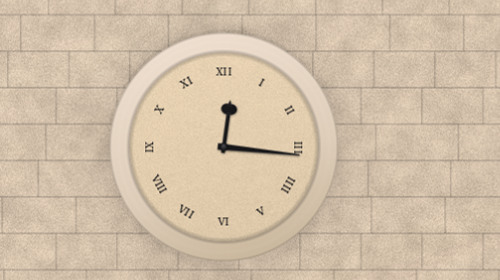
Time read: 12.16
